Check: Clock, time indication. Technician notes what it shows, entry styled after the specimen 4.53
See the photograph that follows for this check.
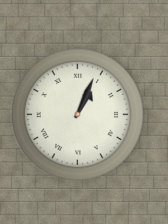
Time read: 1.04
